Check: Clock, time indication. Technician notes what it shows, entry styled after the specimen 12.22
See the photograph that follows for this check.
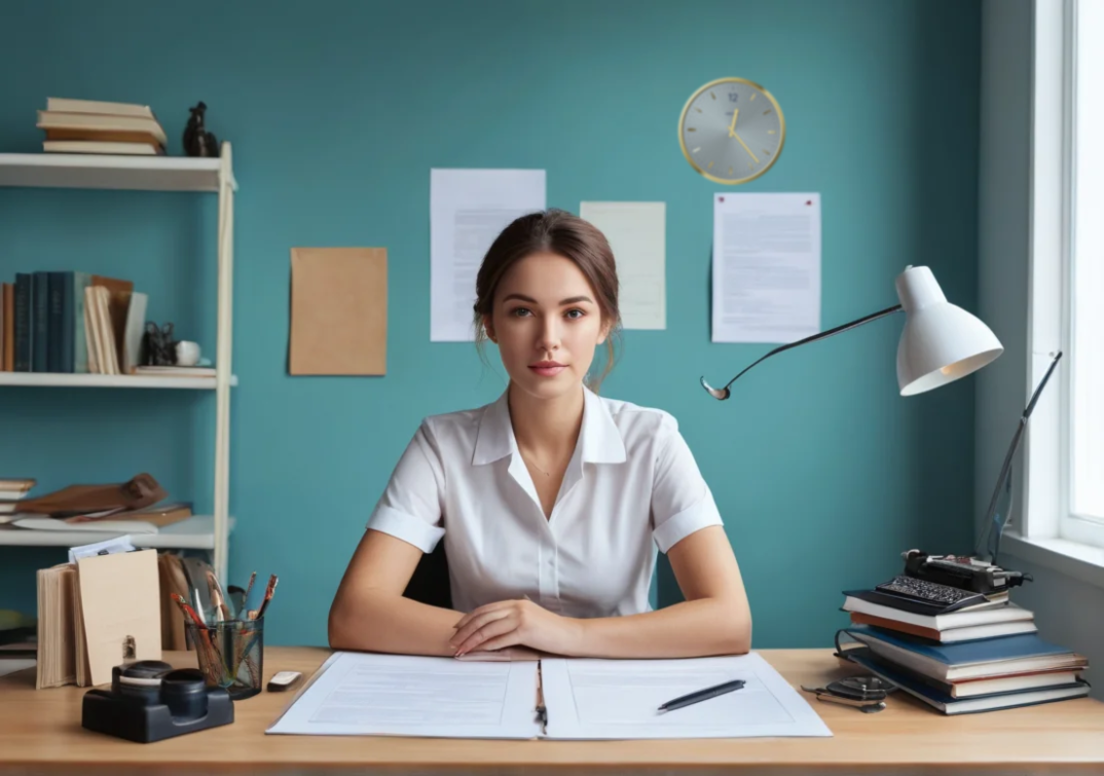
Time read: 12.23
